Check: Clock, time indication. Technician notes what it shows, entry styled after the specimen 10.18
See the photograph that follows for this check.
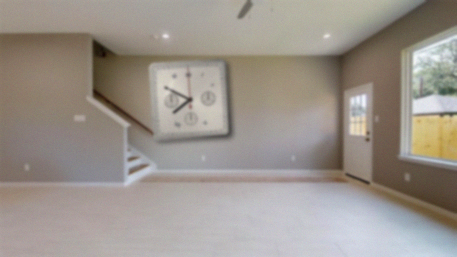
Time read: 7.50
